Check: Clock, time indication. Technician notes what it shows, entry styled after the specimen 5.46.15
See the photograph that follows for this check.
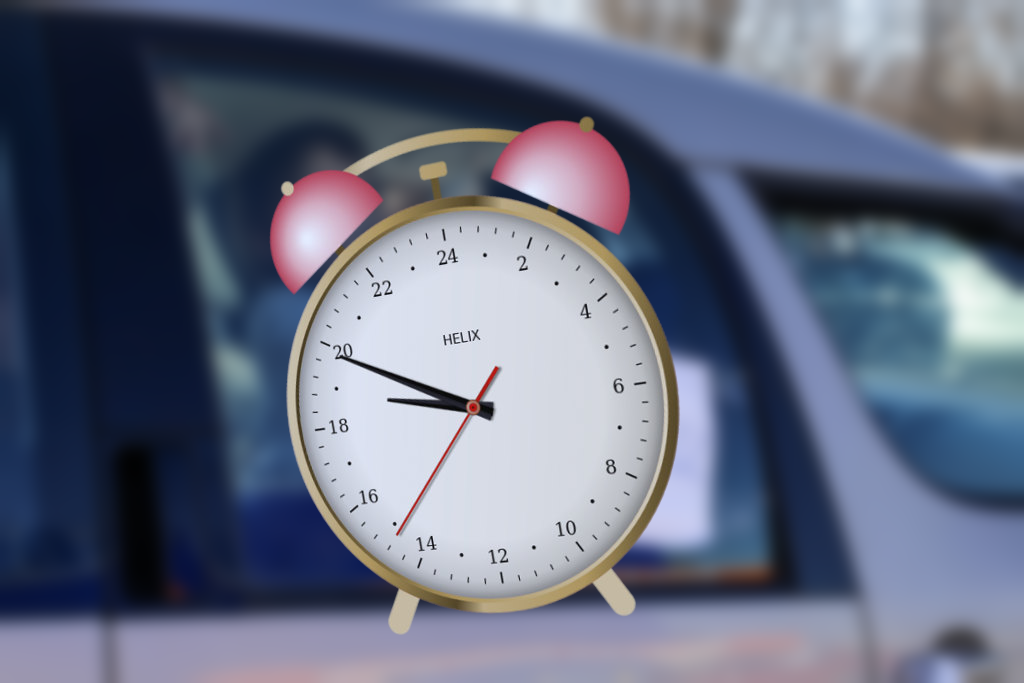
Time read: 18.49.37
